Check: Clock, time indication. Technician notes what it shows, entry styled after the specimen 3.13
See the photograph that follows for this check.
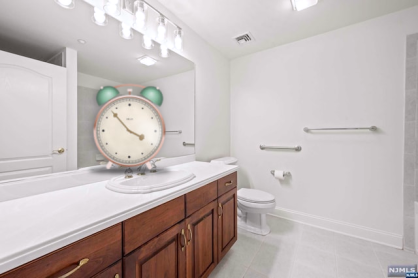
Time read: 3.53
